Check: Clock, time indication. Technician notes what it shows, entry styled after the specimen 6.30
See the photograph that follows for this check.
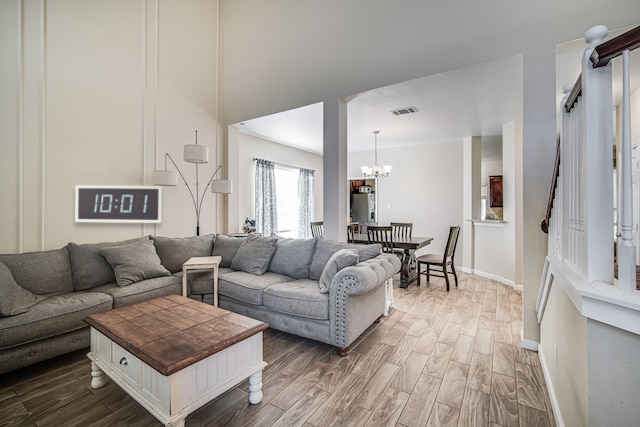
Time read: 10.01
